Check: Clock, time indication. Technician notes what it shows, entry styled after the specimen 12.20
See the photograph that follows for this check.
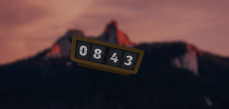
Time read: 8.43
